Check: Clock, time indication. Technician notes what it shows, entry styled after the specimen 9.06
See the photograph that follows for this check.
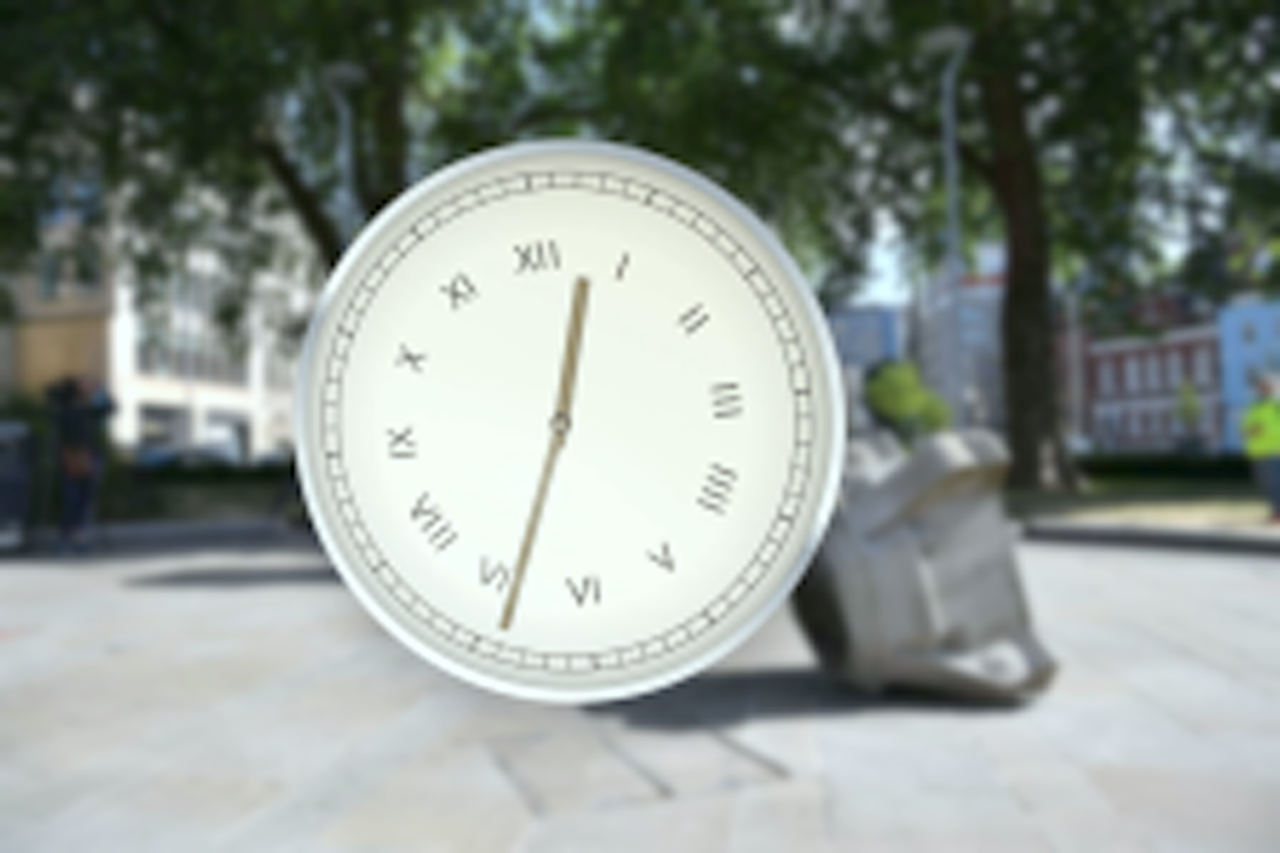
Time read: 12.34
